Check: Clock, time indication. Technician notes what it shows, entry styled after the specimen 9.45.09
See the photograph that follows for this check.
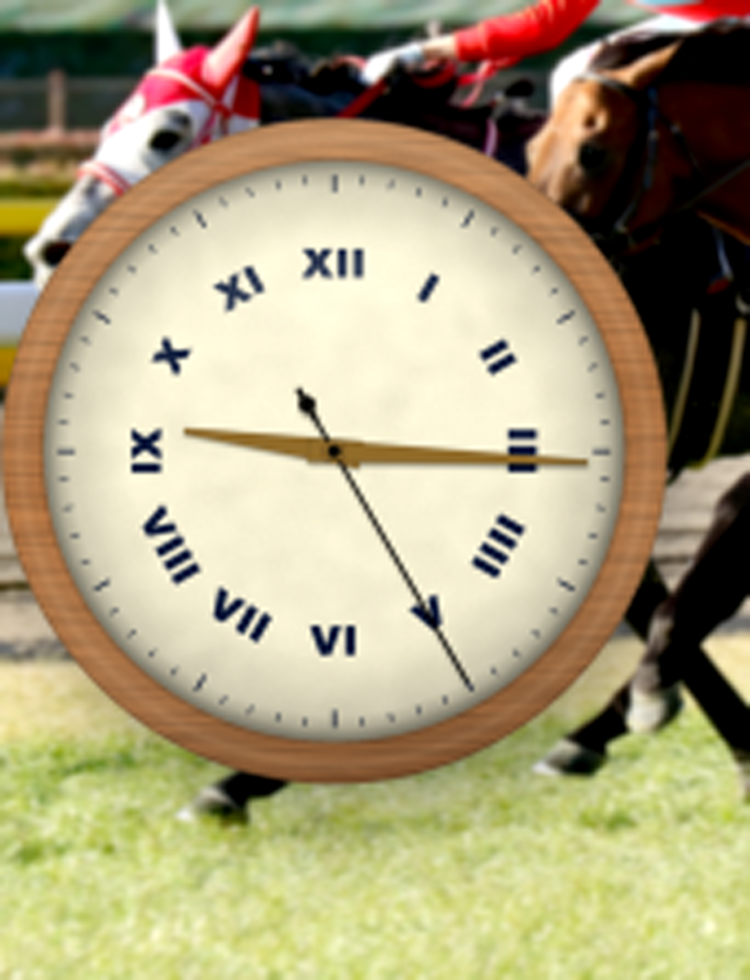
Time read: 9.15.25
